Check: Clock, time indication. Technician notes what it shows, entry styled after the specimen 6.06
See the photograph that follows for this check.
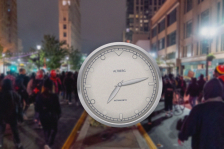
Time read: 7.13
